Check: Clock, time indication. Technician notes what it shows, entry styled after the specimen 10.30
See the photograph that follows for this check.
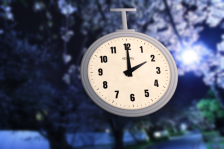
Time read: 2.00
